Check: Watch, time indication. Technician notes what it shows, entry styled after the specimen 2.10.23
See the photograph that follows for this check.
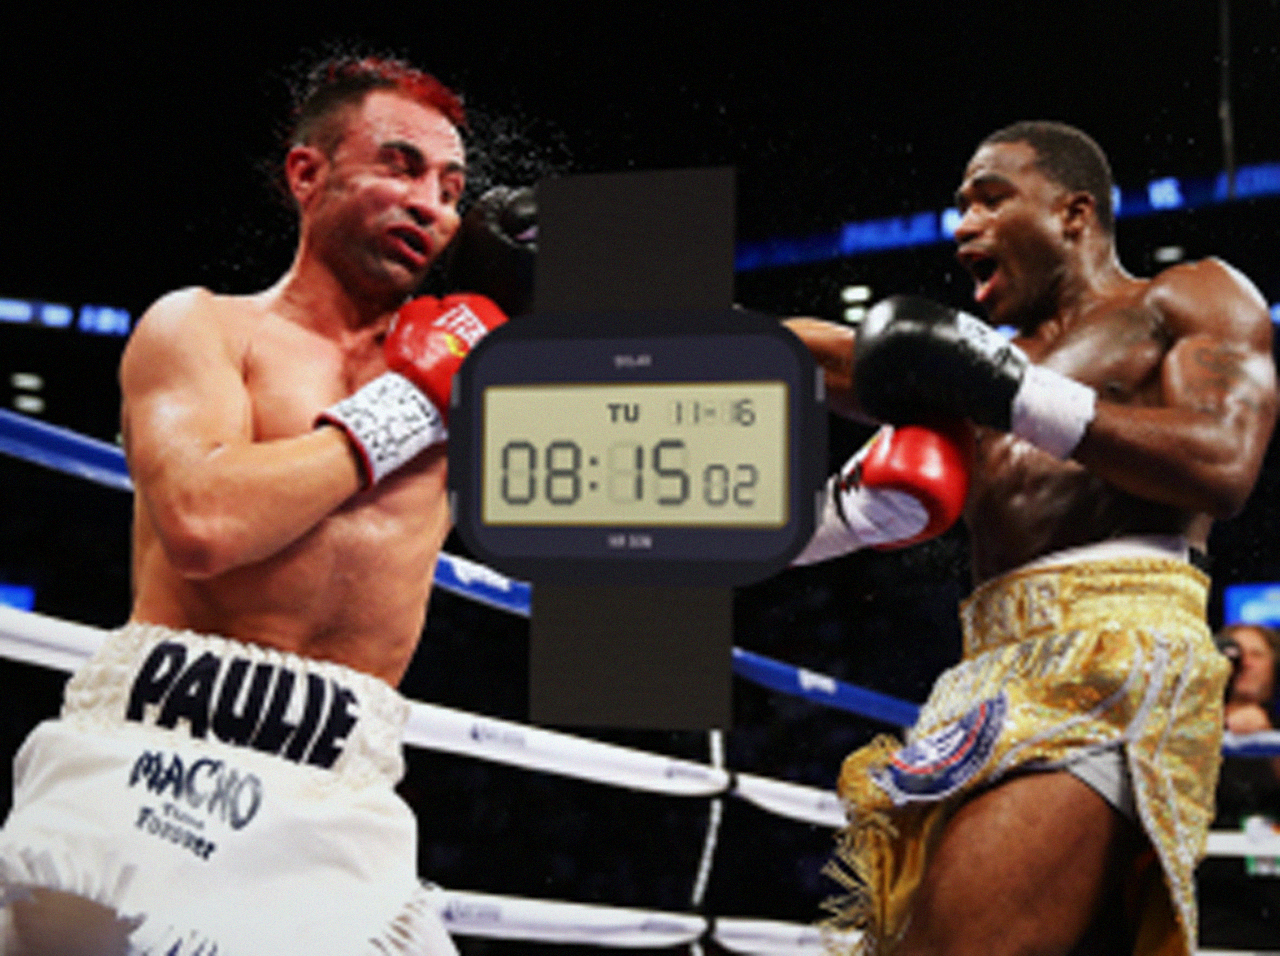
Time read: 8.15.02
